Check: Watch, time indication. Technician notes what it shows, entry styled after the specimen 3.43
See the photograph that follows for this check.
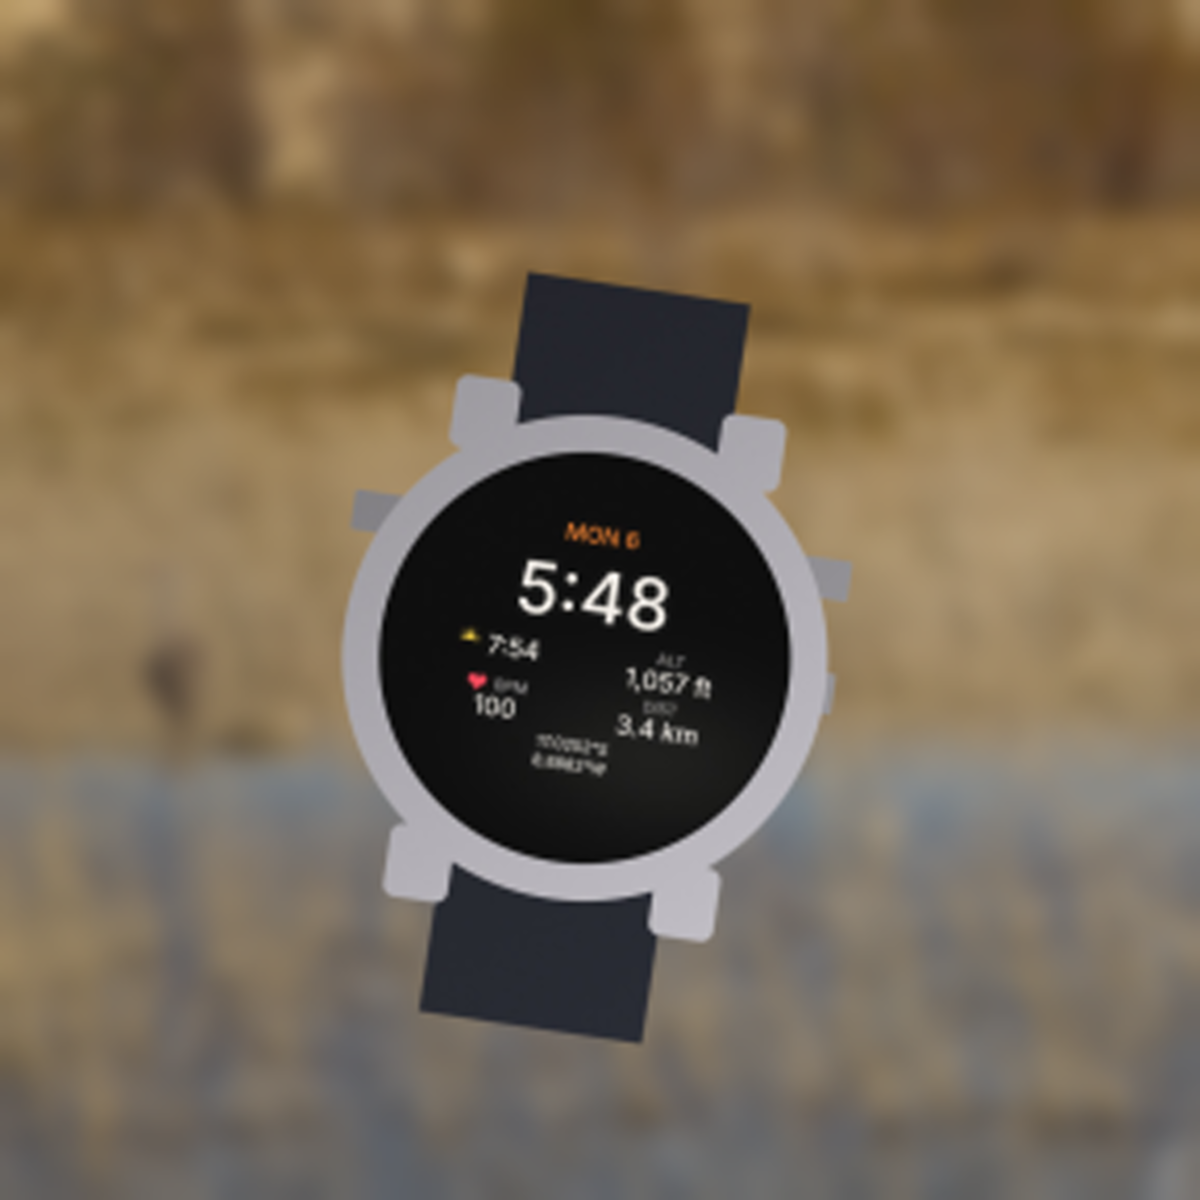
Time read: 5.48
